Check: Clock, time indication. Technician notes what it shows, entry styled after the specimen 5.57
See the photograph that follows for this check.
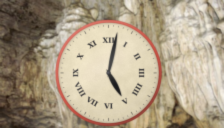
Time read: 5.02
